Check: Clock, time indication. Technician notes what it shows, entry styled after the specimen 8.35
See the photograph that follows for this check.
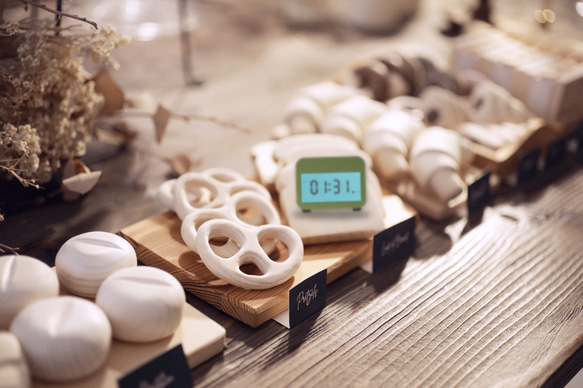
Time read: 1.31
